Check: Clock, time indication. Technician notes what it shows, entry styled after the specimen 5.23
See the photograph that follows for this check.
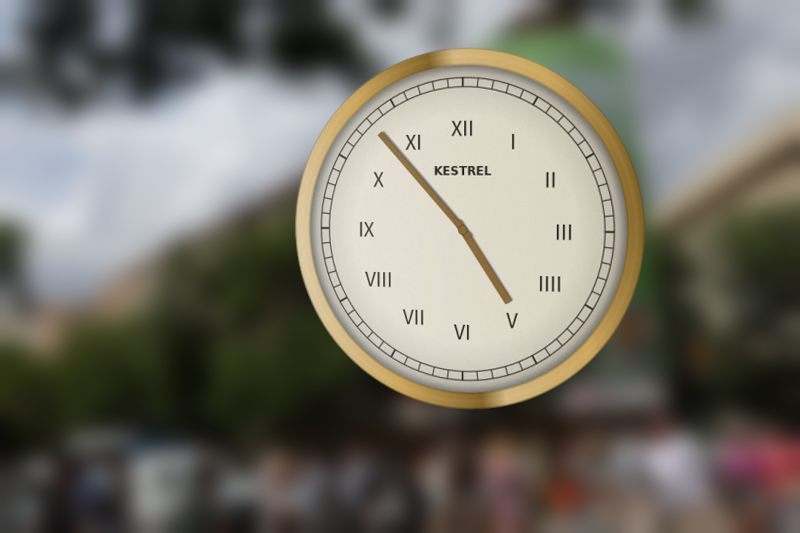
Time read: 4.53
